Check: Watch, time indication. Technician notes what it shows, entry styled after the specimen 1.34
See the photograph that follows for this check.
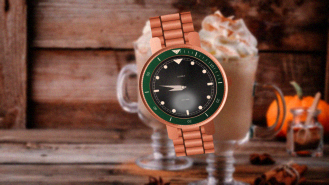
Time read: 8.47
